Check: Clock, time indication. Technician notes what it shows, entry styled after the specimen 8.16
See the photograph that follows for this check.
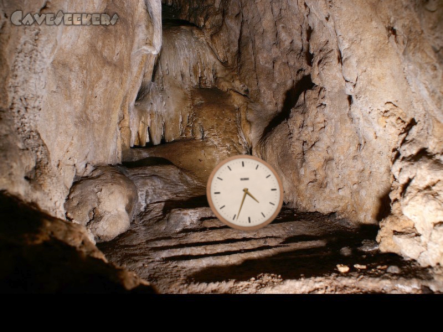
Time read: 4.34
